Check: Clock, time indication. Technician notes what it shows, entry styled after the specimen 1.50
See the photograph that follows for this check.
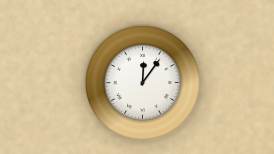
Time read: 12.06
